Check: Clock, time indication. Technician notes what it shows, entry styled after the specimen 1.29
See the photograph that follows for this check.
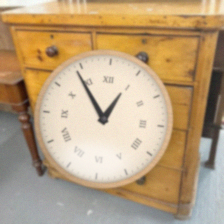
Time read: 12.54
